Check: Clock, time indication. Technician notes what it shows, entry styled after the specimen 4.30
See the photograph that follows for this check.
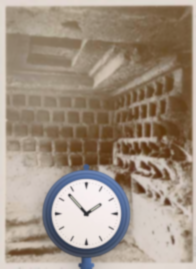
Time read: 1.53
